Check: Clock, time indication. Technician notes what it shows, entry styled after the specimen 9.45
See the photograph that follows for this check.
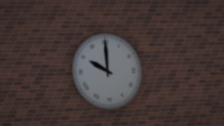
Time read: 10.00
